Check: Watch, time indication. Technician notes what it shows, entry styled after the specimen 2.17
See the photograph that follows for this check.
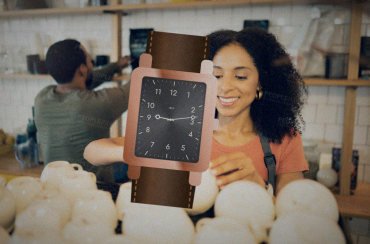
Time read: 9.13
